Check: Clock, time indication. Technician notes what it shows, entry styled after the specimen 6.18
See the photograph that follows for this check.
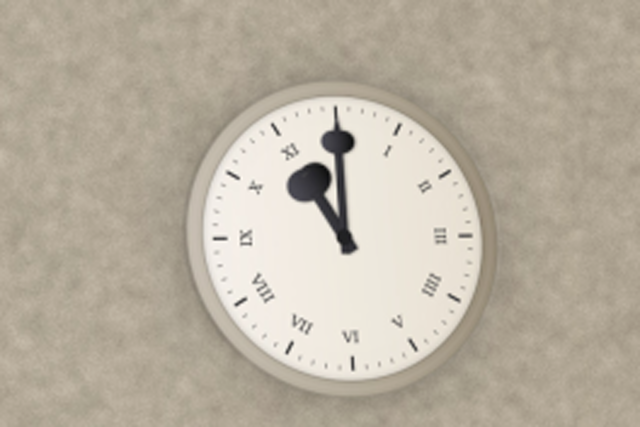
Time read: 11.00
